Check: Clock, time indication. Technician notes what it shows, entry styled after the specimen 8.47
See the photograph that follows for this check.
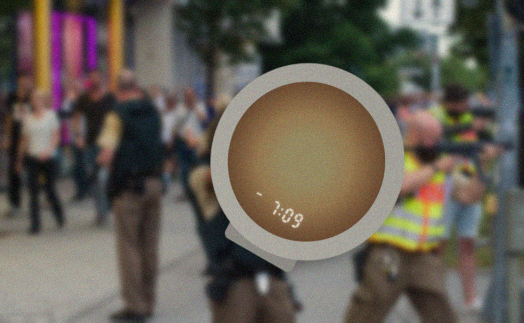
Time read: 7.09
